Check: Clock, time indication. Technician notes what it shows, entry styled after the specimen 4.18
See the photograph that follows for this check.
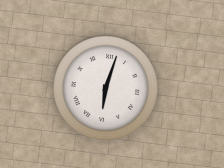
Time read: 6.02
